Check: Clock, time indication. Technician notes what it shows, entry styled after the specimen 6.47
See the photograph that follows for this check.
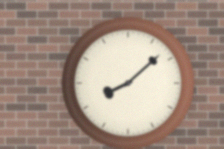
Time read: 8.08
